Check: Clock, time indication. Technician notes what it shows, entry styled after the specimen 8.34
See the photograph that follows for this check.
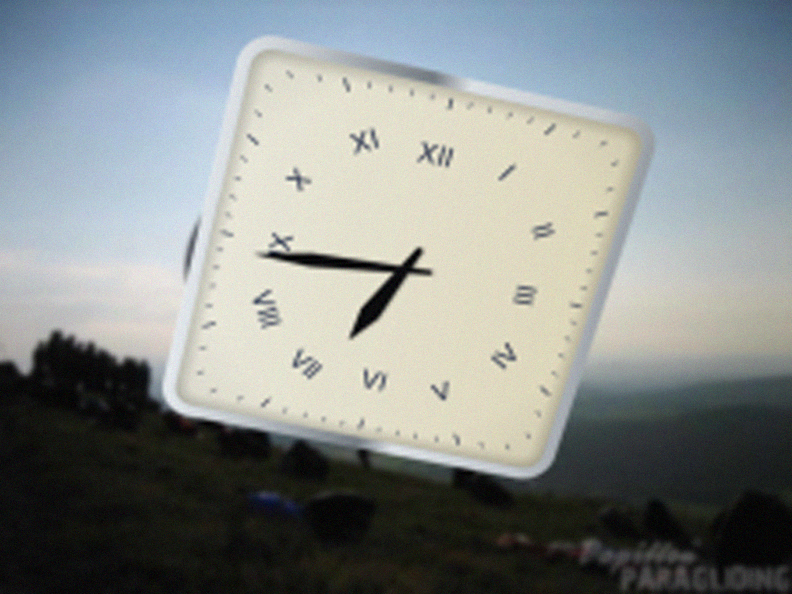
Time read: 6.44
